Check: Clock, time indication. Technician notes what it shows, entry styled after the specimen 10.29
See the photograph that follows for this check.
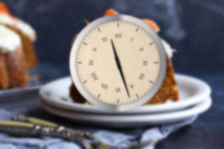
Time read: 11.27
